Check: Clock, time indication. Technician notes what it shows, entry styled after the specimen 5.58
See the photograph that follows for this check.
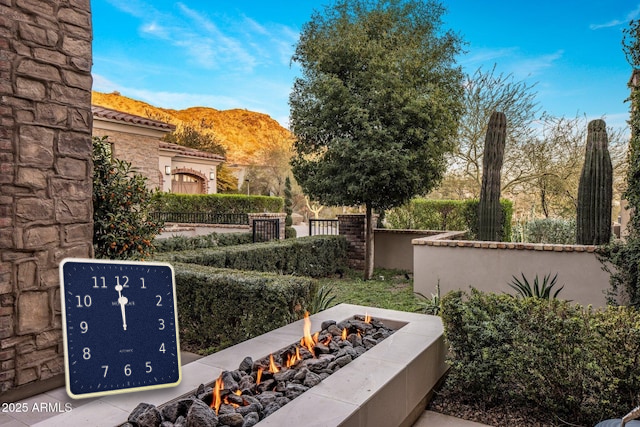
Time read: 11.59
